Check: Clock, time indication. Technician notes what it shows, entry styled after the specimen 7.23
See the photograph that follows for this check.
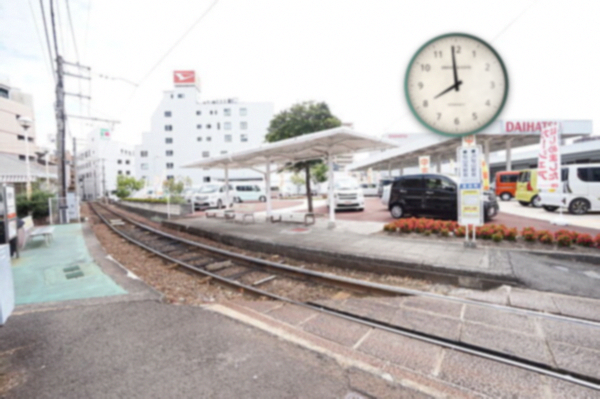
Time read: 7.59
